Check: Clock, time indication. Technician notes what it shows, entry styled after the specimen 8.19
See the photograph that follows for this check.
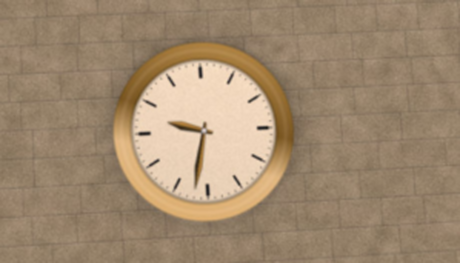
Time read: 9.32
